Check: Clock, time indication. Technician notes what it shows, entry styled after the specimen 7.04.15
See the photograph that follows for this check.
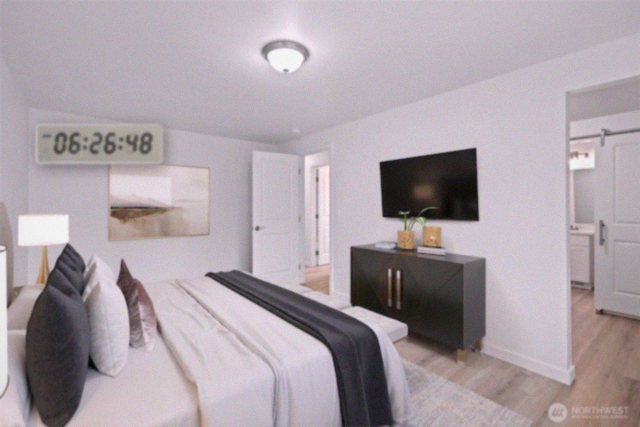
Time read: 6.26.48
